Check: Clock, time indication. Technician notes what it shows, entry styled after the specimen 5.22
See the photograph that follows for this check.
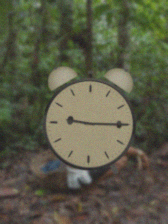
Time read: 9.15
